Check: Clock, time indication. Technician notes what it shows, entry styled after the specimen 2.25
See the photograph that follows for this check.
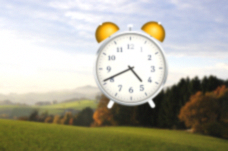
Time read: 4.41
